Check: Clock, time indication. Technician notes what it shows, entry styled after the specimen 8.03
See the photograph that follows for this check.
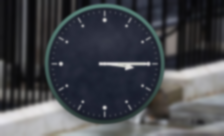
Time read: 3.15
